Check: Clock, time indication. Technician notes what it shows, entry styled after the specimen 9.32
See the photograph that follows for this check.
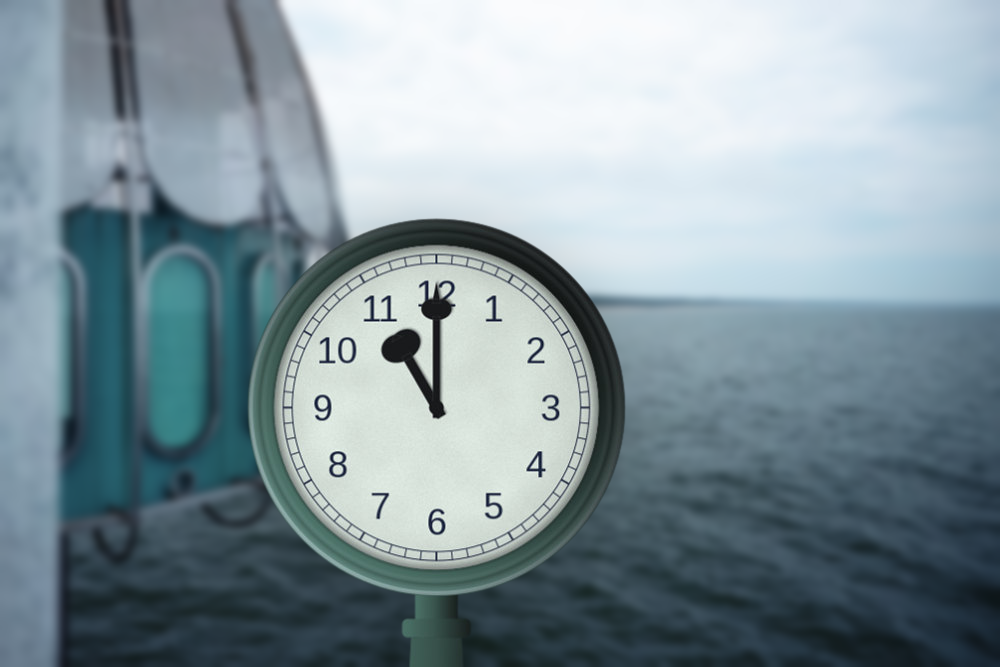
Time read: 11.00
